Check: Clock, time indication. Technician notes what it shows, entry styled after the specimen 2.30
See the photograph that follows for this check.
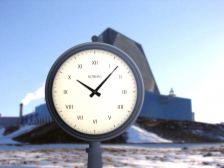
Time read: 10.07
